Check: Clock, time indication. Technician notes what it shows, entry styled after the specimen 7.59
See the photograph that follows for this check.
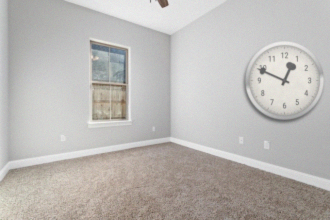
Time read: 12.49
